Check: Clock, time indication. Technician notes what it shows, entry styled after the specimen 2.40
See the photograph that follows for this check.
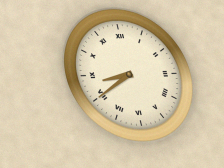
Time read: 8.40
